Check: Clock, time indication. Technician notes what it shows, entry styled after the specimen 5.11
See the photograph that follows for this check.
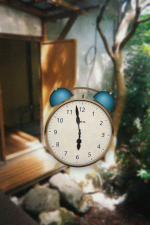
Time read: 5.58
